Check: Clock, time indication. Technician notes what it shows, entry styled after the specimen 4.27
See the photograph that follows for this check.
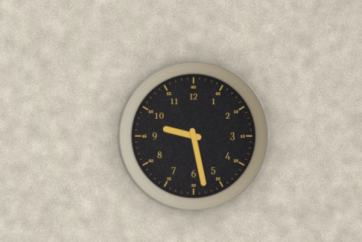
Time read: 9.28
